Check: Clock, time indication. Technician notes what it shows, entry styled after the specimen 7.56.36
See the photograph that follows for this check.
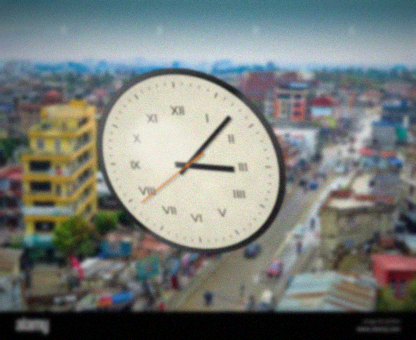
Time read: 3.07.39
